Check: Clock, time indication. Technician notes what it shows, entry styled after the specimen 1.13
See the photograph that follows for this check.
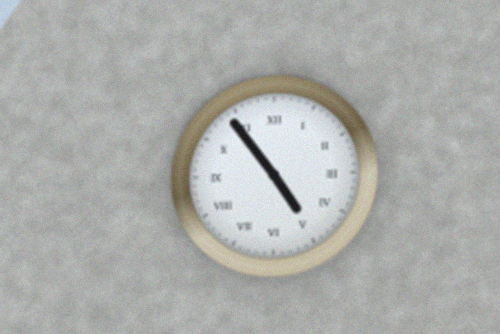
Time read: 4.54
